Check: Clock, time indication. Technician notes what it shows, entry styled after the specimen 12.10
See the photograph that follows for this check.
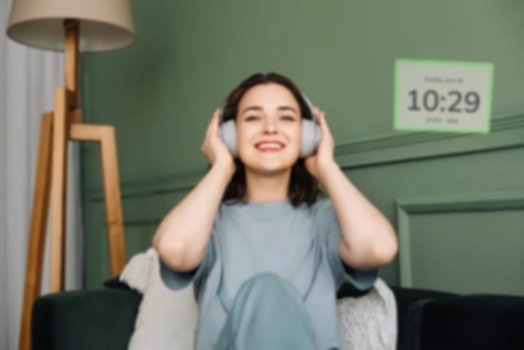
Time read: 10.29
